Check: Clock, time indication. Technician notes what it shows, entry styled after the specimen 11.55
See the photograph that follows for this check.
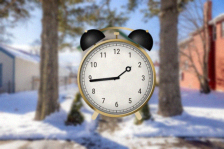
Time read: 1.44
